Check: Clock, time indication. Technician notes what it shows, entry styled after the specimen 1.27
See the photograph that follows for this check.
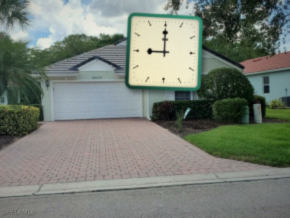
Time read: 9.00
